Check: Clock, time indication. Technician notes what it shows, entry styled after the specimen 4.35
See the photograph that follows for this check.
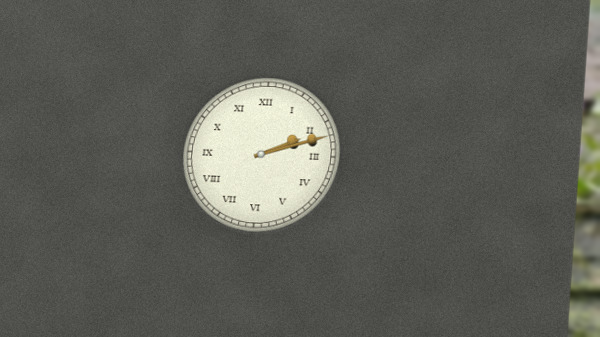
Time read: 2.12
